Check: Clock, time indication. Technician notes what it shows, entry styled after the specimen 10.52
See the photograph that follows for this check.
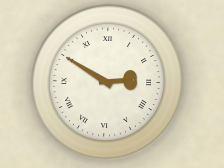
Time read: 2.50
